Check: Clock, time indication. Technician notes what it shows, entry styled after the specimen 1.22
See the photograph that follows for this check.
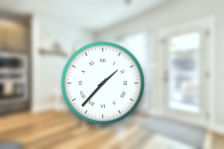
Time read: 1.37
